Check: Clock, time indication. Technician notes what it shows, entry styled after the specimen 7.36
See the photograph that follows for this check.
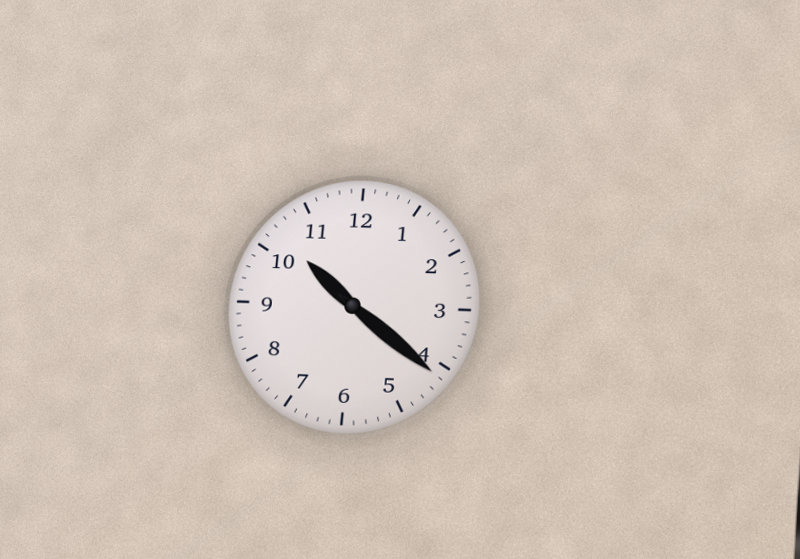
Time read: 10.21
